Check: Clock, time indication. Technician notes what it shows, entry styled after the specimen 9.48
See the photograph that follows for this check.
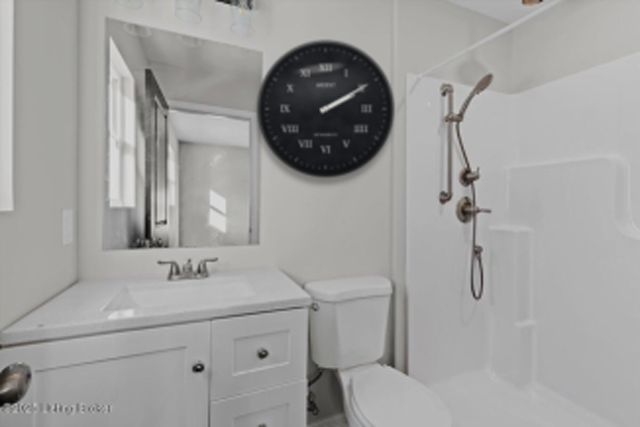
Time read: 2.10
